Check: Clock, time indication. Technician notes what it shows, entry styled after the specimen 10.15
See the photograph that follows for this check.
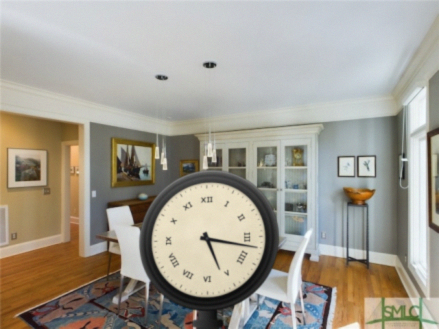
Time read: 5.17
